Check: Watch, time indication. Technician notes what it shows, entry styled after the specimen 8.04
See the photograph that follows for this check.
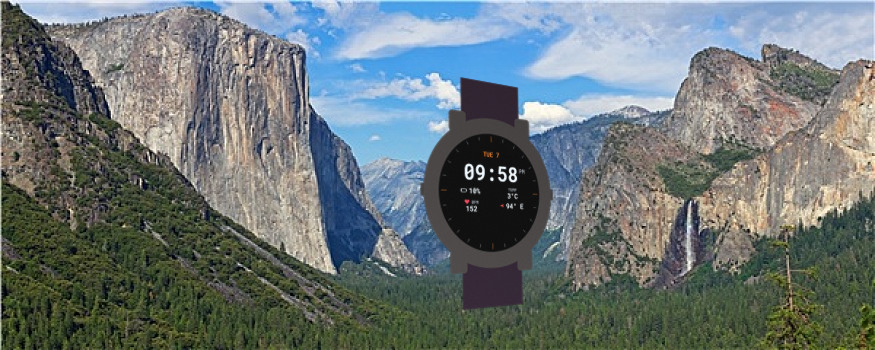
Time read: 9.58
